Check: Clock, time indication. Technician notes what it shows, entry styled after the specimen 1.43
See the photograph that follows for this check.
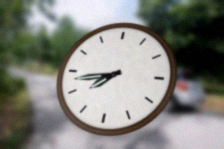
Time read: 7.43
